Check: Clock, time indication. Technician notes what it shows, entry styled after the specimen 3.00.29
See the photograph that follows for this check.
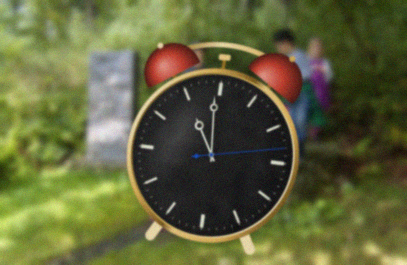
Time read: 10.59.13
